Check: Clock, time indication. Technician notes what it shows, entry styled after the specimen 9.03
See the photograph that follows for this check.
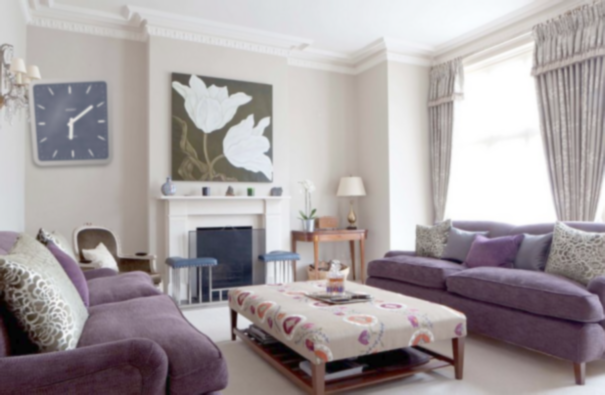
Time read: 6.09
